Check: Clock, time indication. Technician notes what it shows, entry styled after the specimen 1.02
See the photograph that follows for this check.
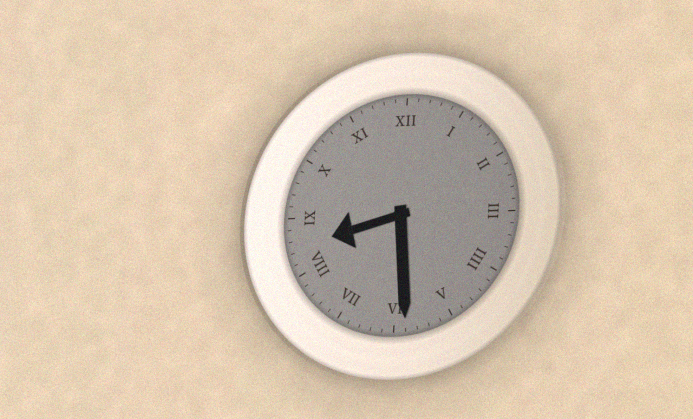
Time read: 8.29
